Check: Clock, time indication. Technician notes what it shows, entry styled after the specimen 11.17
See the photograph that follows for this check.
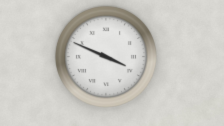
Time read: 3.49
